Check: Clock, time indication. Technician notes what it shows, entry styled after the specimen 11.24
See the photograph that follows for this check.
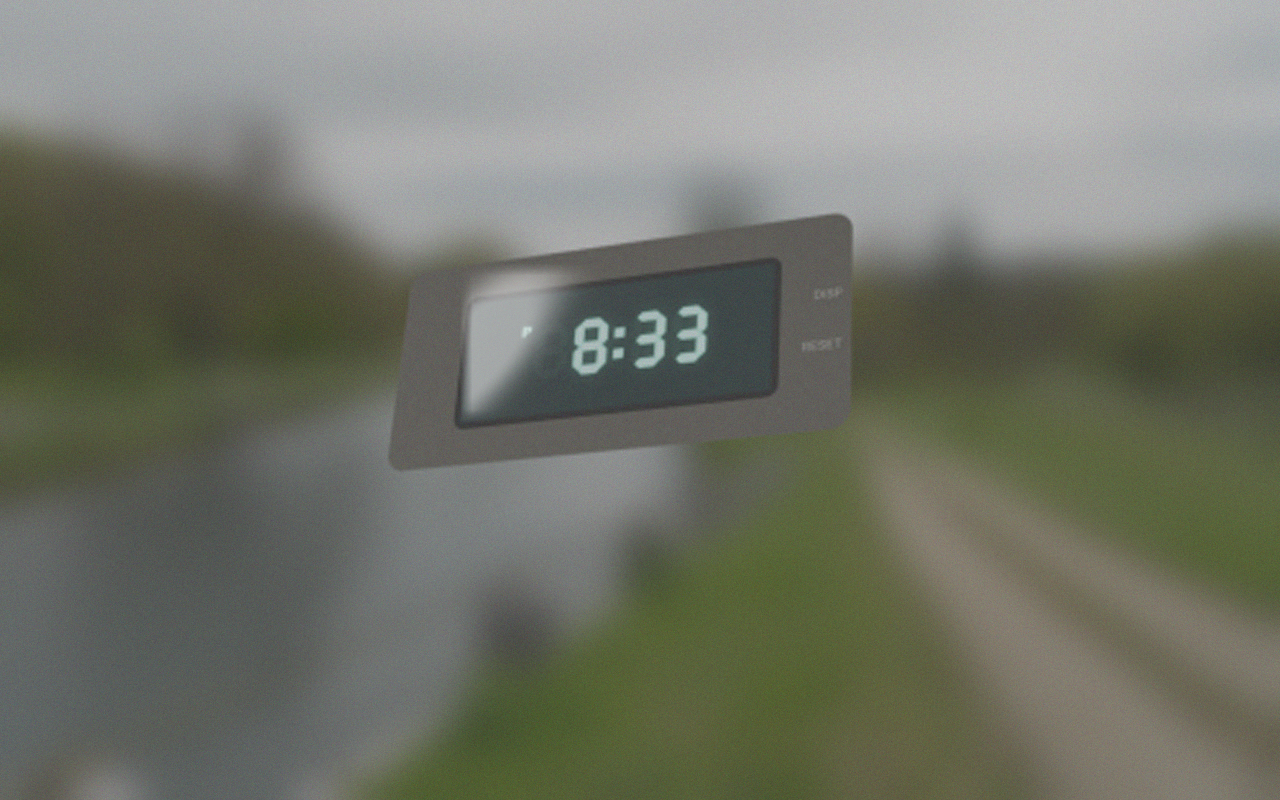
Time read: 8.33
